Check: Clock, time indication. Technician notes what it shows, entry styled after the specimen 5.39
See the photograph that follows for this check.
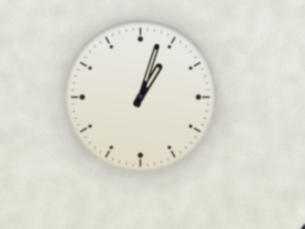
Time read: 1.03
